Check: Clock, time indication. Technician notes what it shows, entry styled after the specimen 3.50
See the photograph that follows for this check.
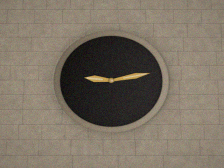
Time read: 9.13
